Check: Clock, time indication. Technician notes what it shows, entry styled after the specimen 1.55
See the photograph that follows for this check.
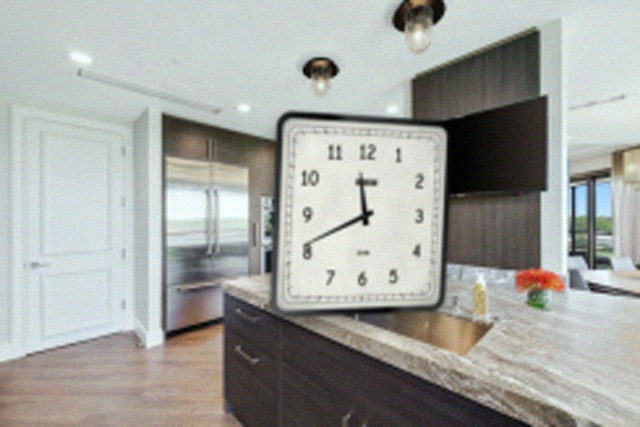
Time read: 11.41
